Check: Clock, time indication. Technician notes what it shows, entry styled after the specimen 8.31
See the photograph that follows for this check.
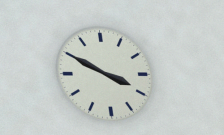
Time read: 3.50
